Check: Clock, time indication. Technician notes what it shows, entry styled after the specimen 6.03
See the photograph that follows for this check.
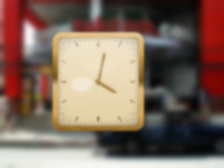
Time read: 4.02
